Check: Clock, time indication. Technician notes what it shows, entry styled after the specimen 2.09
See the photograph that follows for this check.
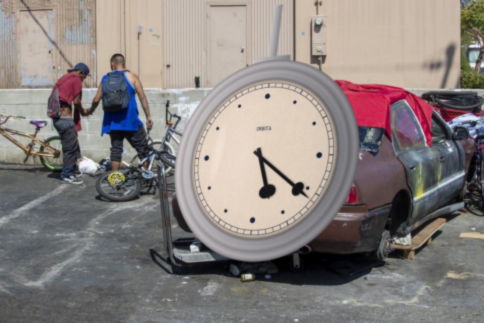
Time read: 5.21
